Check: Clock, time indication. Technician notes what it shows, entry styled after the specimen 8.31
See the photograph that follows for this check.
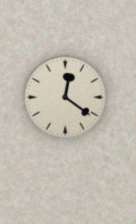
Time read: 12.21
